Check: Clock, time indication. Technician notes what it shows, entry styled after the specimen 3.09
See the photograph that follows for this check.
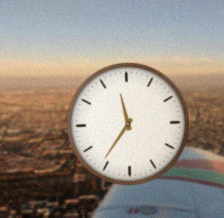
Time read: 11.36
